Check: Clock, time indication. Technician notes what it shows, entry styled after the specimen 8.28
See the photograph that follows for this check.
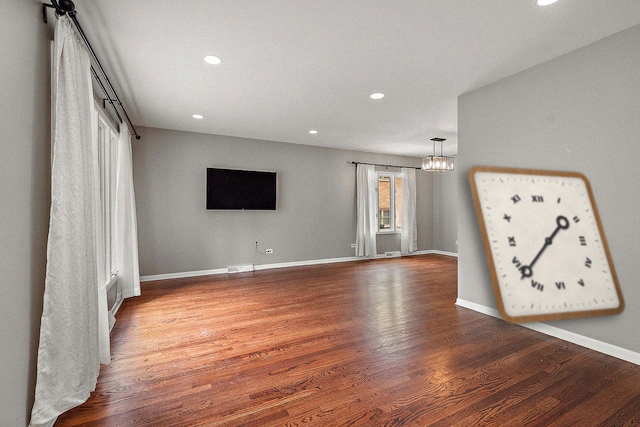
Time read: 1.38
